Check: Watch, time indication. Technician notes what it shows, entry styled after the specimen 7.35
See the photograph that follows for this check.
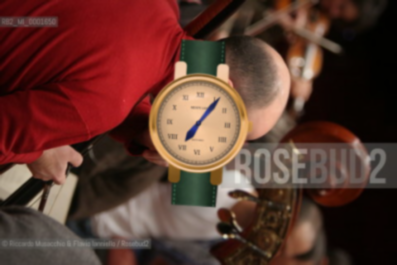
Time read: 7.06
